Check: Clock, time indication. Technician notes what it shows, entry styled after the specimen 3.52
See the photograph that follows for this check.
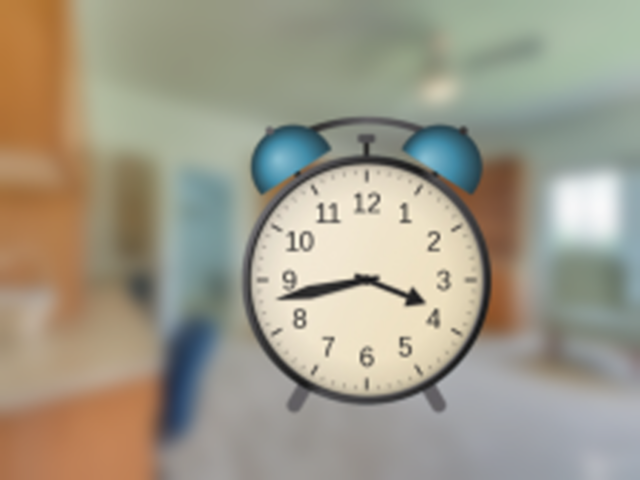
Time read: 3.43
